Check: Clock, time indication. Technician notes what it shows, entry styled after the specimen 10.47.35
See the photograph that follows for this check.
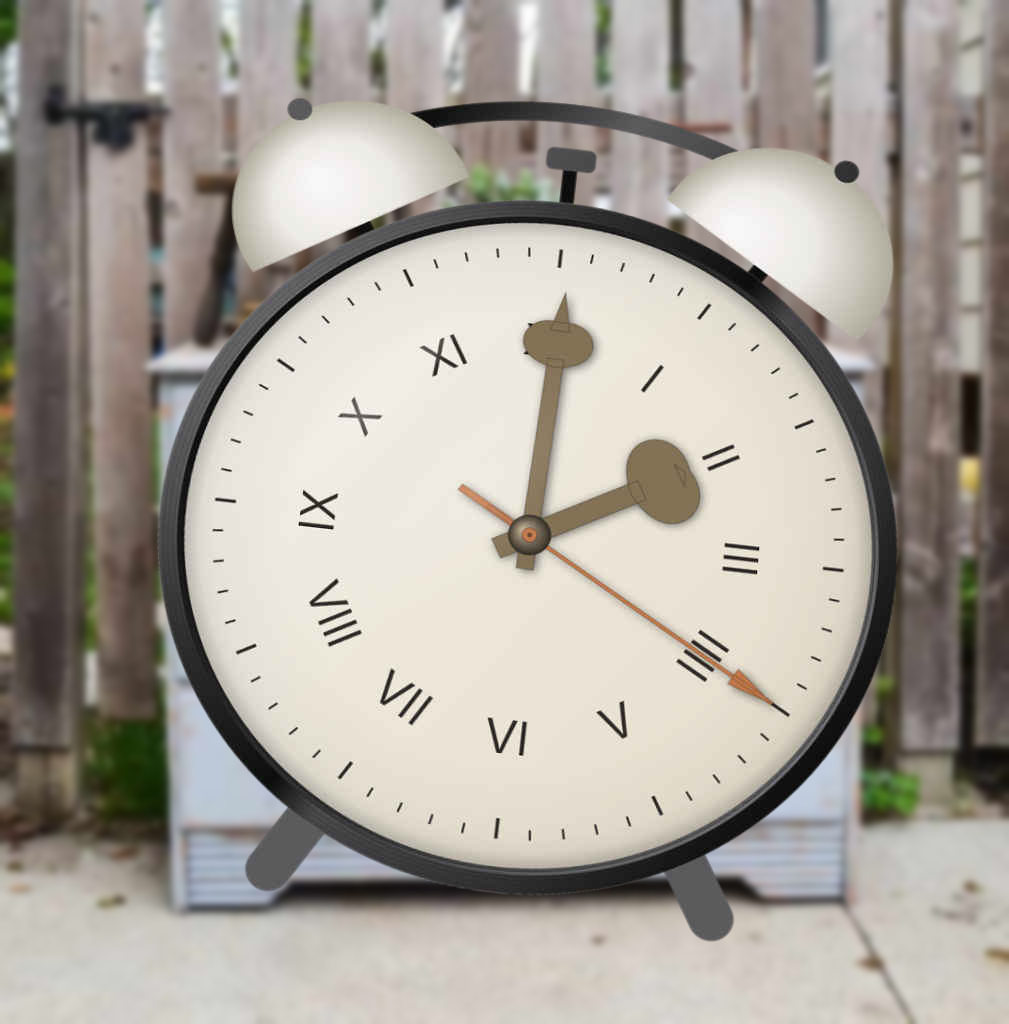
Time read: 2.00.20
